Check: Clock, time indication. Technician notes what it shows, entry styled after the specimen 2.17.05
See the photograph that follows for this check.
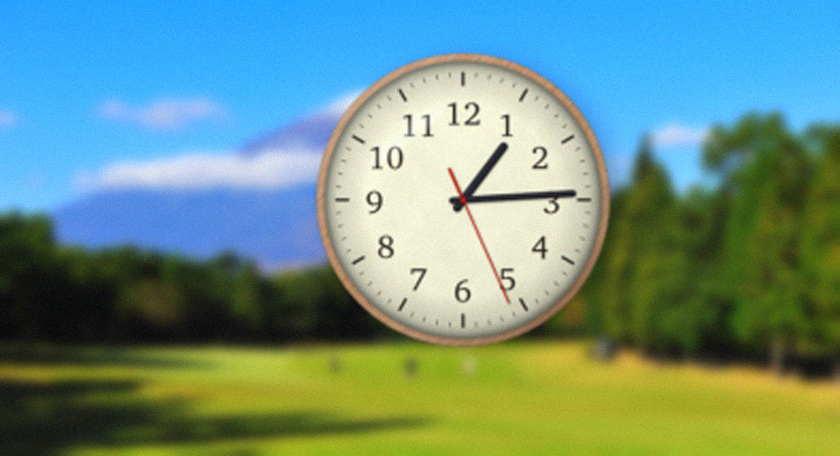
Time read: 1.14.26
